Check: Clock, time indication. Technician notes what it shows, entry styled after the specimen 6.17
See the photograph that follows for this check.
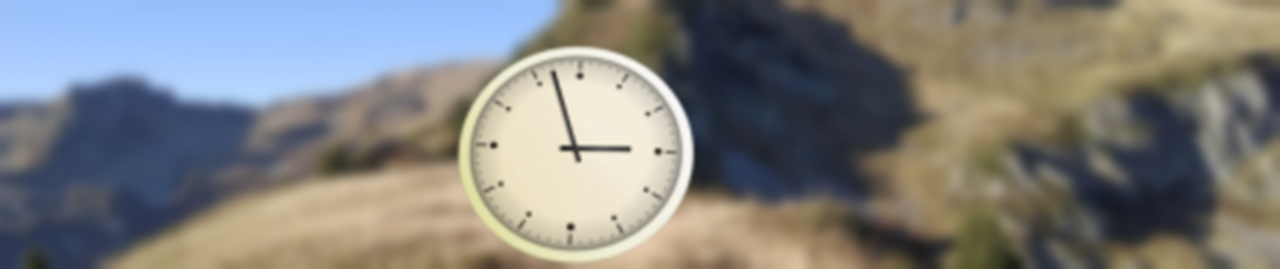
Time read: 2.57
